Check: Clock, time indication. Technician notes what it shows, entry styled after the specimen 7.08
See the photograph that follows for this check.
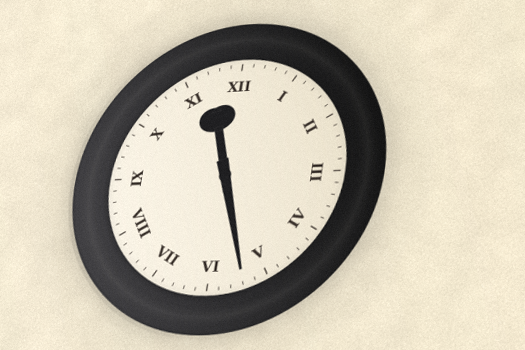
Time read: 11.27
